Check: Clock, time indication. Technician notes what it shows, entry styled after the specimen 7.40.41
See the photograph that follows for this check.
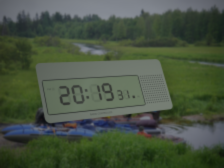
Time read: 20.19.31
